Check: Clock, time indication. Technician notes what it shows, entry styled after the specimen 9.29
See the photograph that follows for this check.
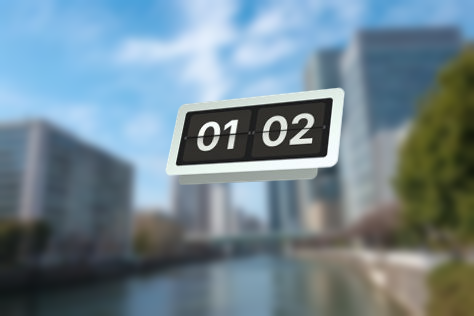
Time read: 1.02
